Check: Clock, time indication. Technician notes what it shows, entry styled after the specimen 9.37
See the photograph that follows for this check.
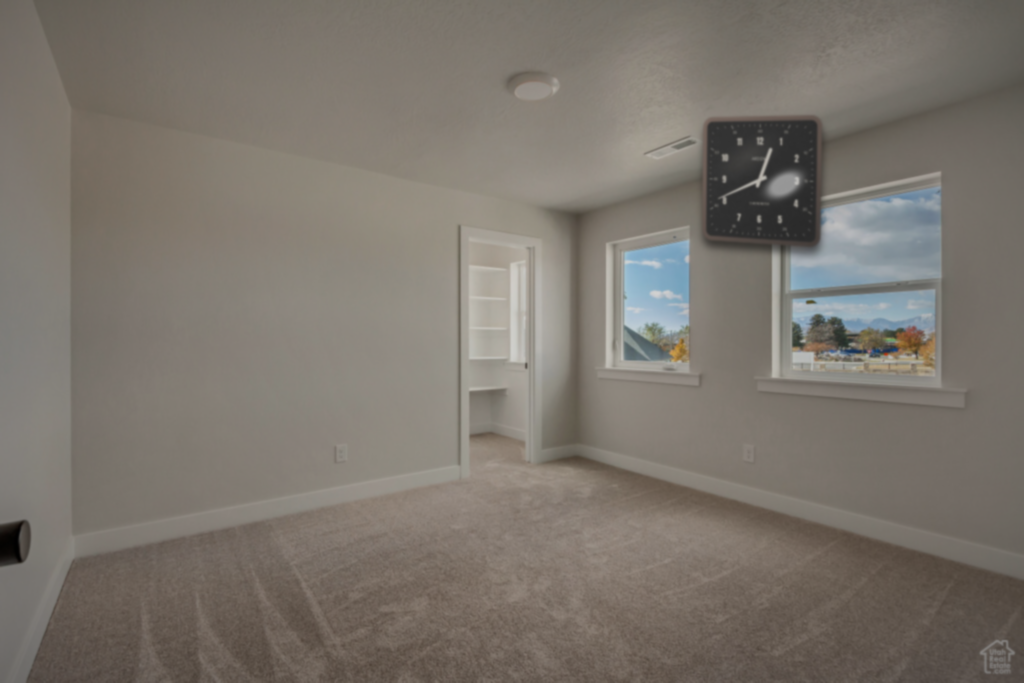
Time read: 12.41
